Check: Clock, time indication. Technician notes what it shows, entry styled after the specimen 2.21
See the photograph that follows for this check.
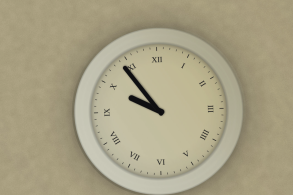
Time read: 9.54
